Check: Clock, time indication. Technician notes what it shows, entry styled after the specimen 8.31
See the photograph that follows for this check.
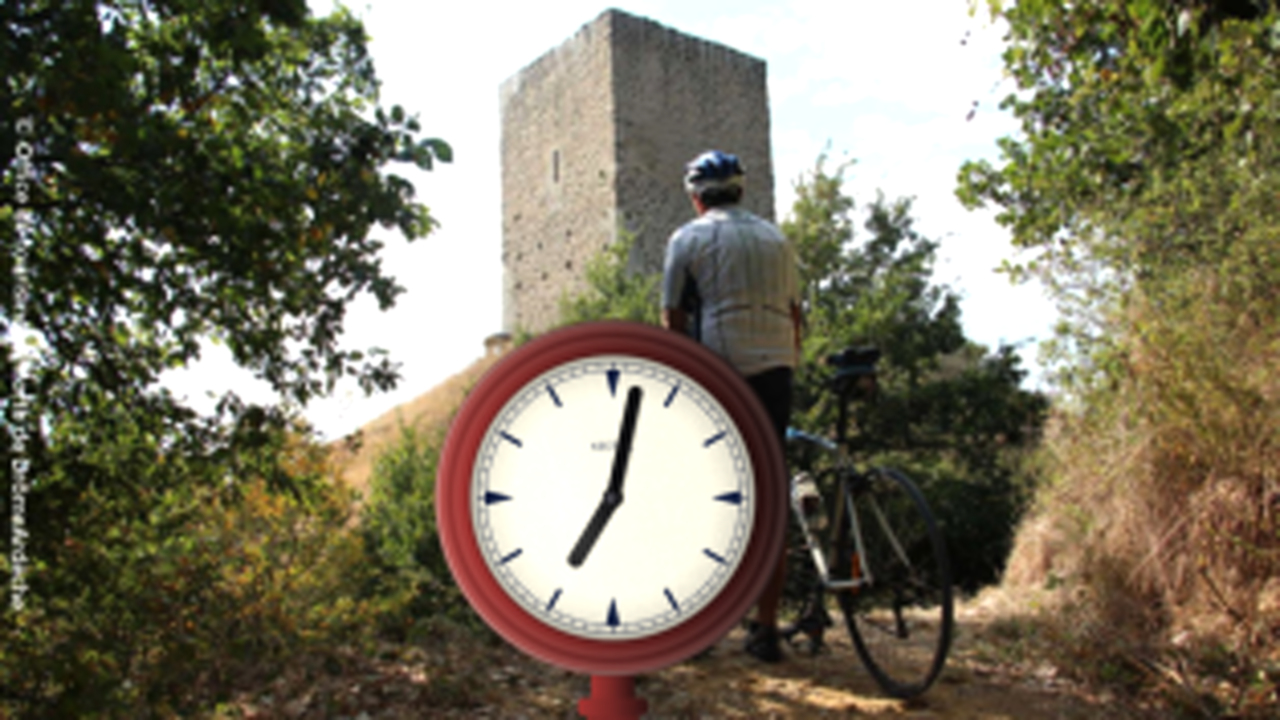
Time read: 7.02
